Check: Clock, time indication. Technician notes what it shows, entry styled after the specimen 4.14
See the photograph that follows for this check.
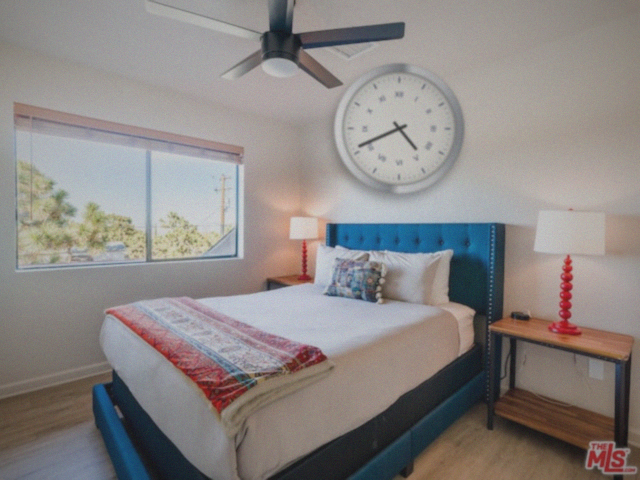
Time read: 4.41
